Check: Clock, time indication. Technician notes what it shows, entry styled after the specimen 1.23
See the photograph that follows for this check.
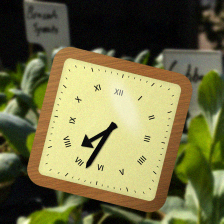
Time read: 7.33
